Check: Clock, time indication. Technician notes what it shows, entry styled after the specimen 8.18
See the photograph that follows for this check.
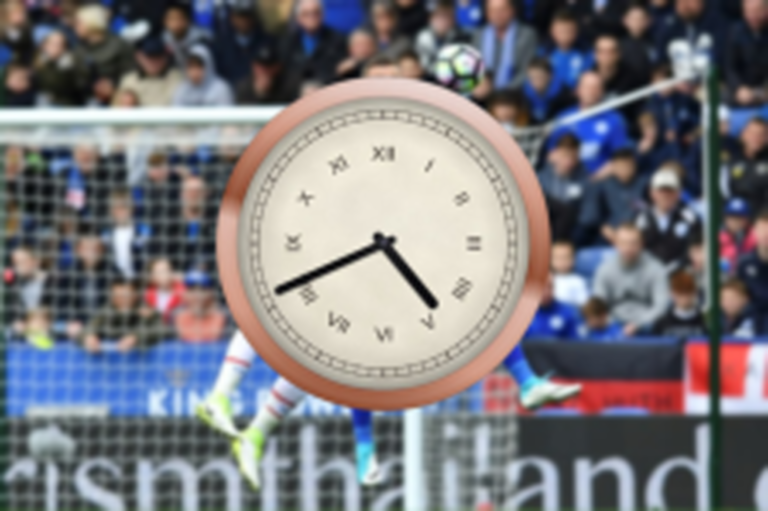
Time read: 4.41
